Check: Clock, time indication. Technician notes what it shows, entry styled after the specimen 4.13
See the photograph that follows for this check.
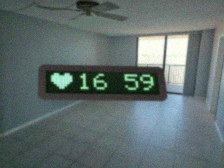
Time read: 16.59
